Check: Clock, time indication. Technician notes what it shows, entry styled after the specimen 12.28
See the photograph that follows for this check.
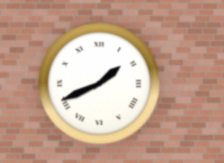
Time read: 1.41
